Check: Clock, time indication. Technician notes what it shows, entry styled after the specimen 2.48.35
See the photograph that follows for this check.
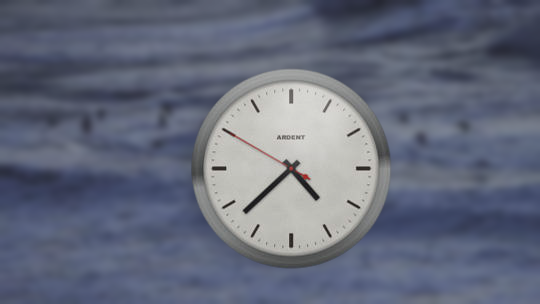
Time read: 4.37.50
